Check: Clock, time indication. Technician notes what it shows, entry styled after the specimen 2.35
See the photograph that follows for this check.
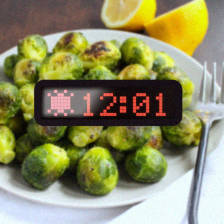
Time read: 12.01
